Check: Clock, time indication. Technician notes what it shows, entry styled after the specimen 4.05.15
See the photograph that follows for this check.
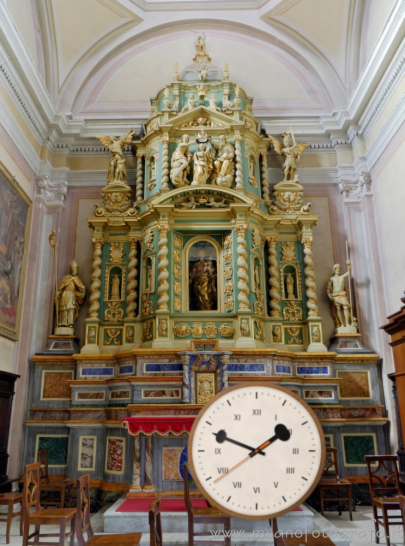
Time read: 1.48.39
